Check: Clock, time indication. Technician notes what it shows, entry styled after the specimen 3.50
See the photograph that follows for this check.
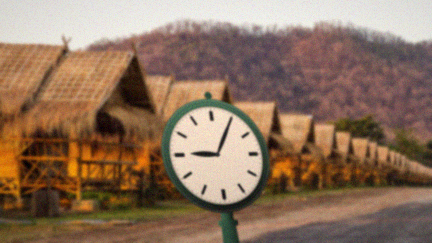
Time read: 9.05
